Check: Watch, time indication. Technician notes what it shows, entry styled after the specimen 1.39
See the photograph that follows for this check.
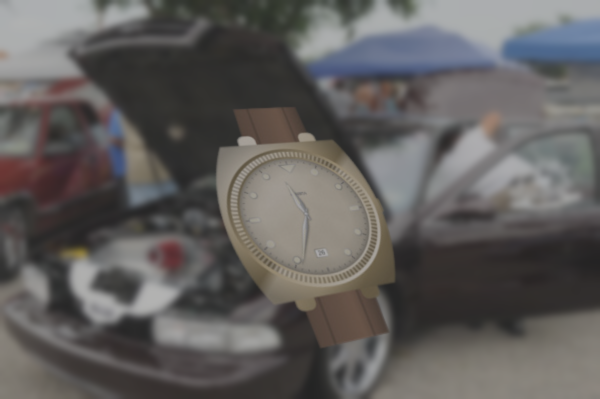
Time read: 11.34
